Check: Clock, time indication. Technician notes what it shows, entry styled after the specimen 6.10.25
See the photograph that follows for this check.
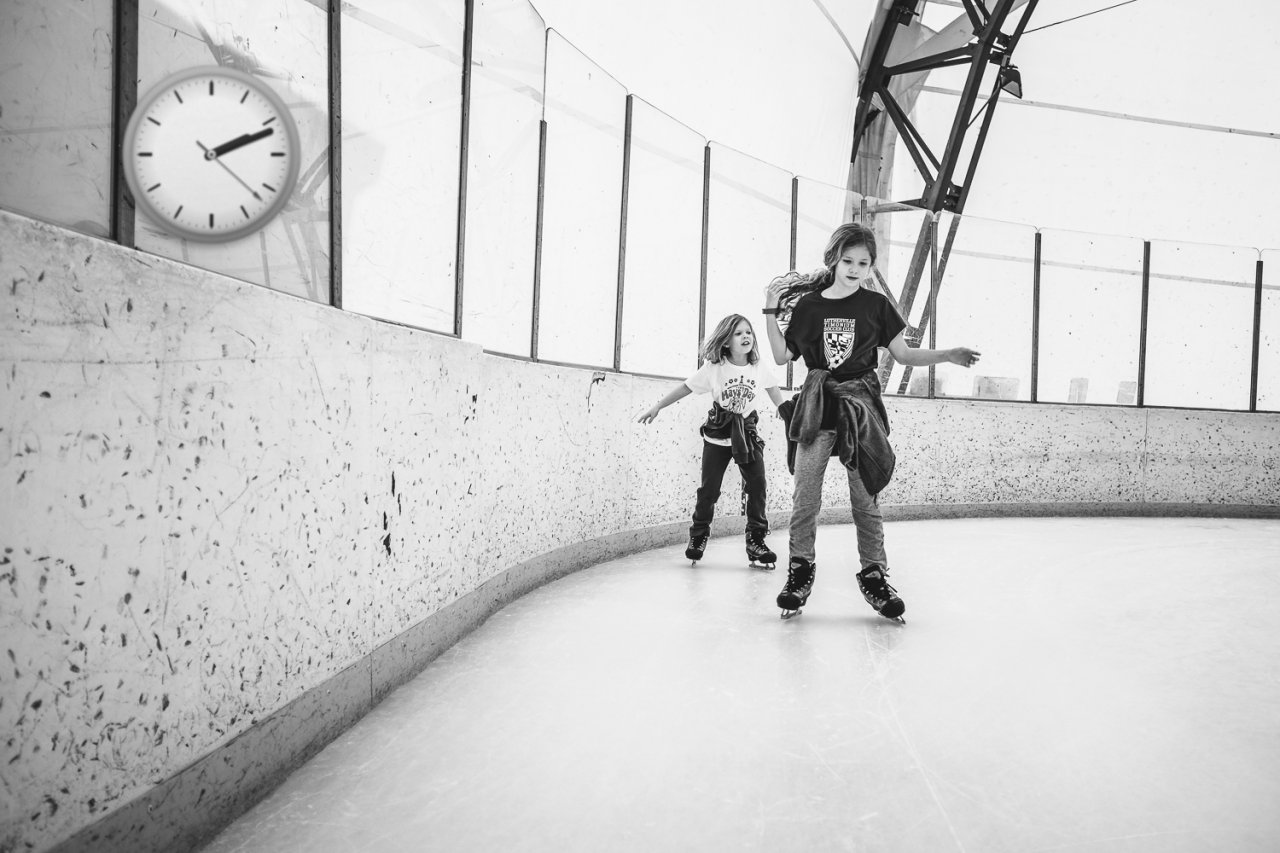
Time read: 2.11.22
